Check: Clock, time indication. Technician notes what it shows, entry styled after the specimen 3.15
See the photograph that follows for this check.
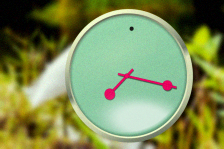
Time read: 7.16
